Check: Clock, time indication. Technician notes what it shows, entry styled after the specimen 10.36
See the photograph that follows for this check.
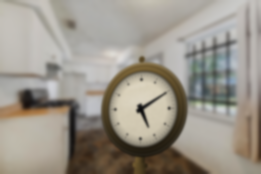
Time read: 5.10
